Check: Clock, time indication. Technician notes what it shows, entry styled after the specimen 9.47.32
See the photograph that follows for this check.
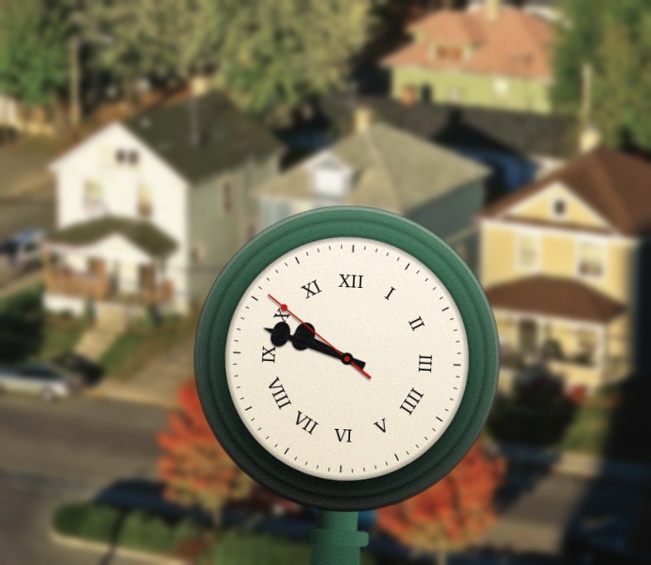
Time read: 9.47.51
